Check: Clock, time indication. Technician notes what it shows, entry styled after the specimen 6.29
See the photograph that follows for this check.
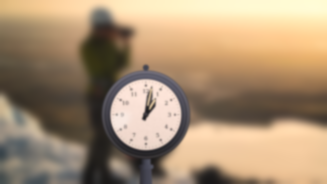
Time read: 1.02
